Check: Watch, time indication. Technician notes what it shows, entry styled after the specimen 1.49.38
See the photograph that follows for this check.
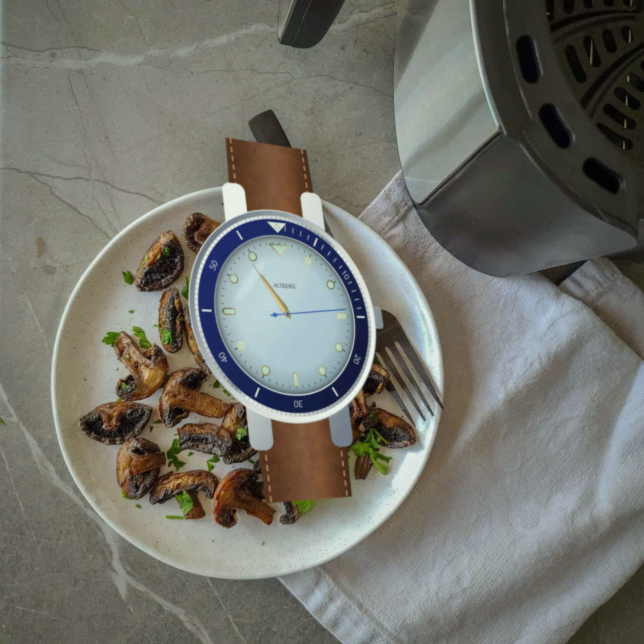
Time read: 10.54.14
